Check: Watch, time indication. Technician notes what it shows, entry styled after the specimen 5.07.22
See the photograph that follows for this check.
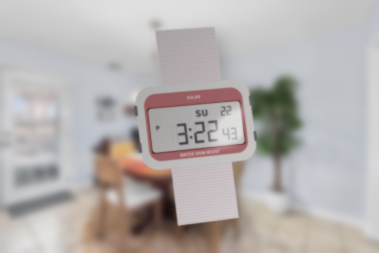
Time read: 3.22.43
